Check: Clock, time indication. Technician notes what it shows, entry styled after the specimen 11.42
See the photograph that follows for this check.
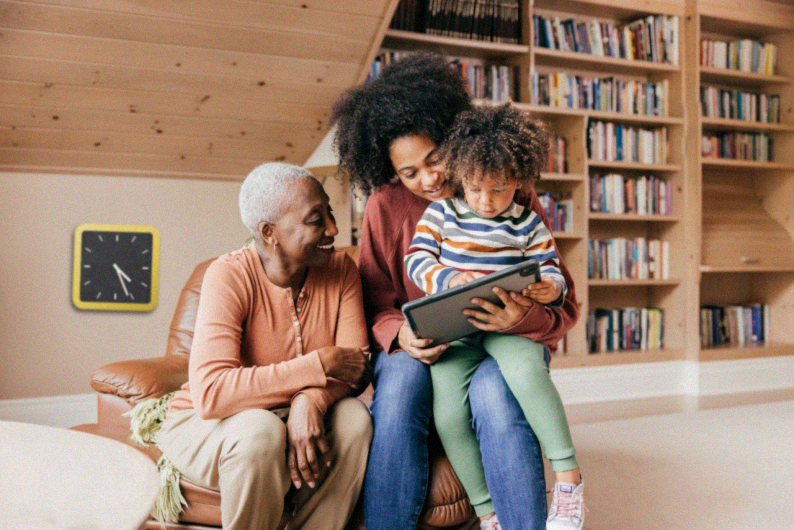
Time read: 4.26
